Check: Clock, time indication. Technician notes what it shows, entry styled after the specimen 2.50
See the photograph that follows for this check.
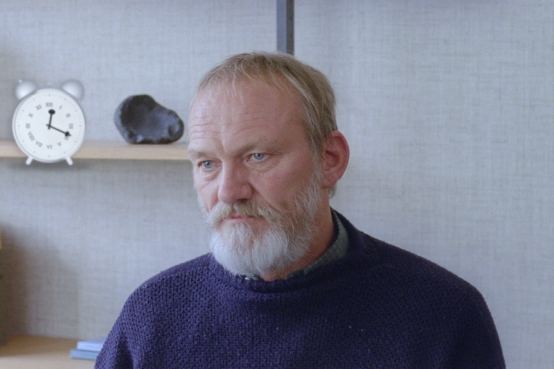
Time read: 12.19
